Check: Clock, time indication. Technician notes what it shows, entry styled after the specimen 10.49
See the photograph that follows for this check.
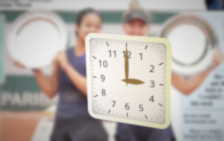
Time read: 3.00
